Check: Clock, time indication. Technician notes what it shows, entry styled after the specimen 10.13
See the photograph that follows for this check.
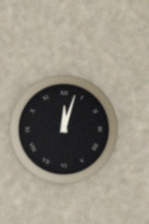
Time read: 12.03
